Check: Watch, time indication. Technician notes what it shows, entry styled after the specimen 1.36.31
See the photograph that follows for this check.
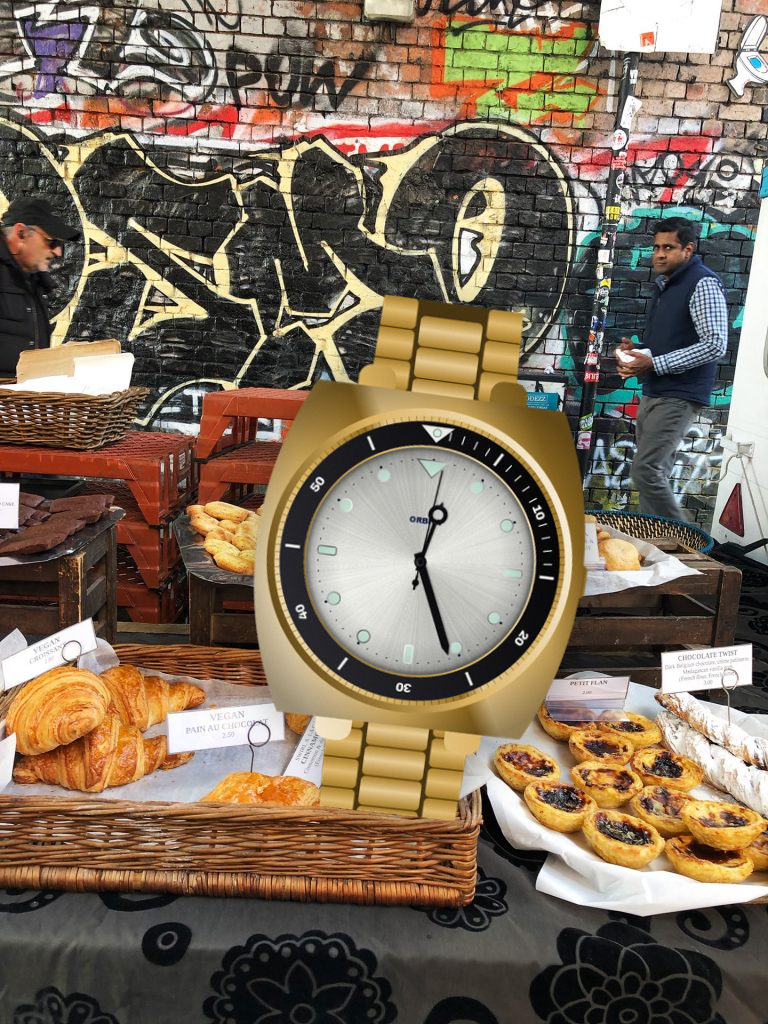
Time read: 12.26.01
